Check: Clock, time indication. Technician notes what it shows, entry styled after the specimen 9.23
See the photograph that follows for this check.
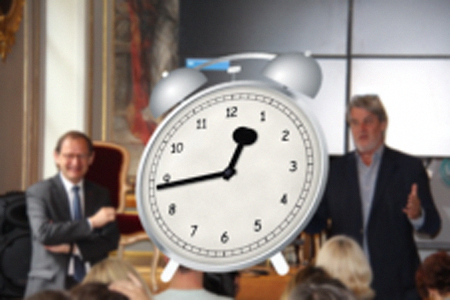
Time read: 12.44
